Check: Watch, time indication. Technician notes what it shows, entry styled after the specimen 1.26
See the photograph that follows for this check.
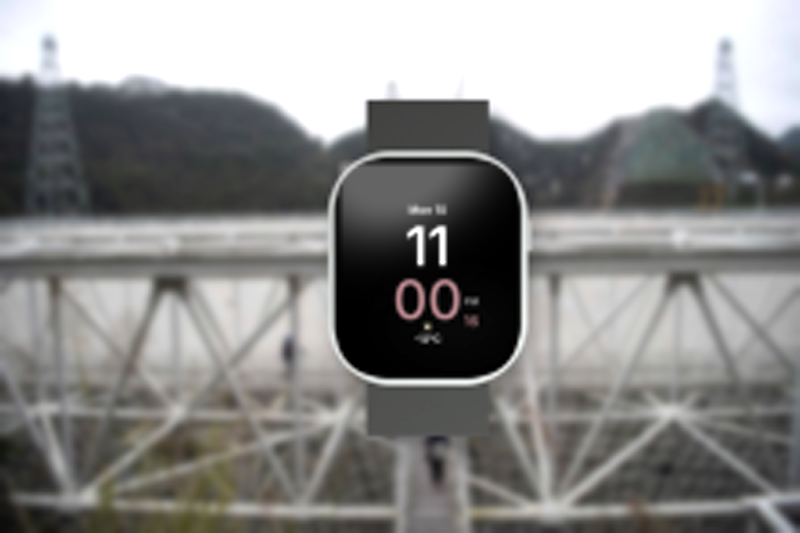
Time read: 11.00
